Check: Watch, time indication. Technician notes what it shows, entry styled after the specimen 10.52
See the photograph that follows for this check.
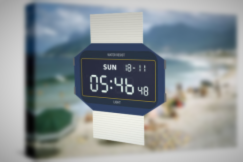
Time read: 5.46
